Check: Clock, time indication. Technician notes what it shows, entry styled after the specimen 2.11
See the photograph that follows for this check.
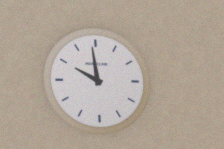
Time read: 9.59
